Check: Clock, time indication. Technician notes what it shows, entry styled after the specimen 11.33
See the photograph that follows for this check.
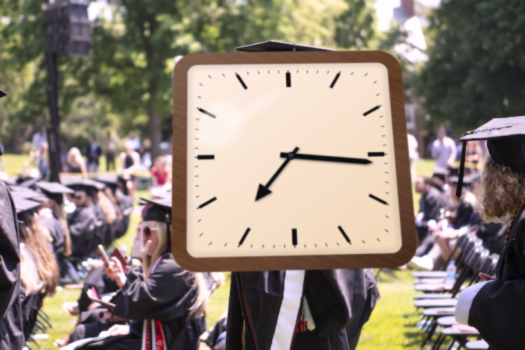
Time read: 7.16
